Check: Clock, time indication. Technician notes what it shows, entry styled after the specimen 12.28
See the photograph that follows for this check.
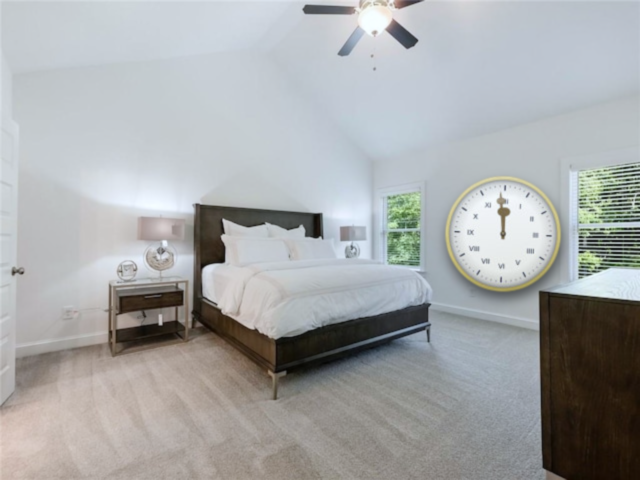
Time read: 11.59
